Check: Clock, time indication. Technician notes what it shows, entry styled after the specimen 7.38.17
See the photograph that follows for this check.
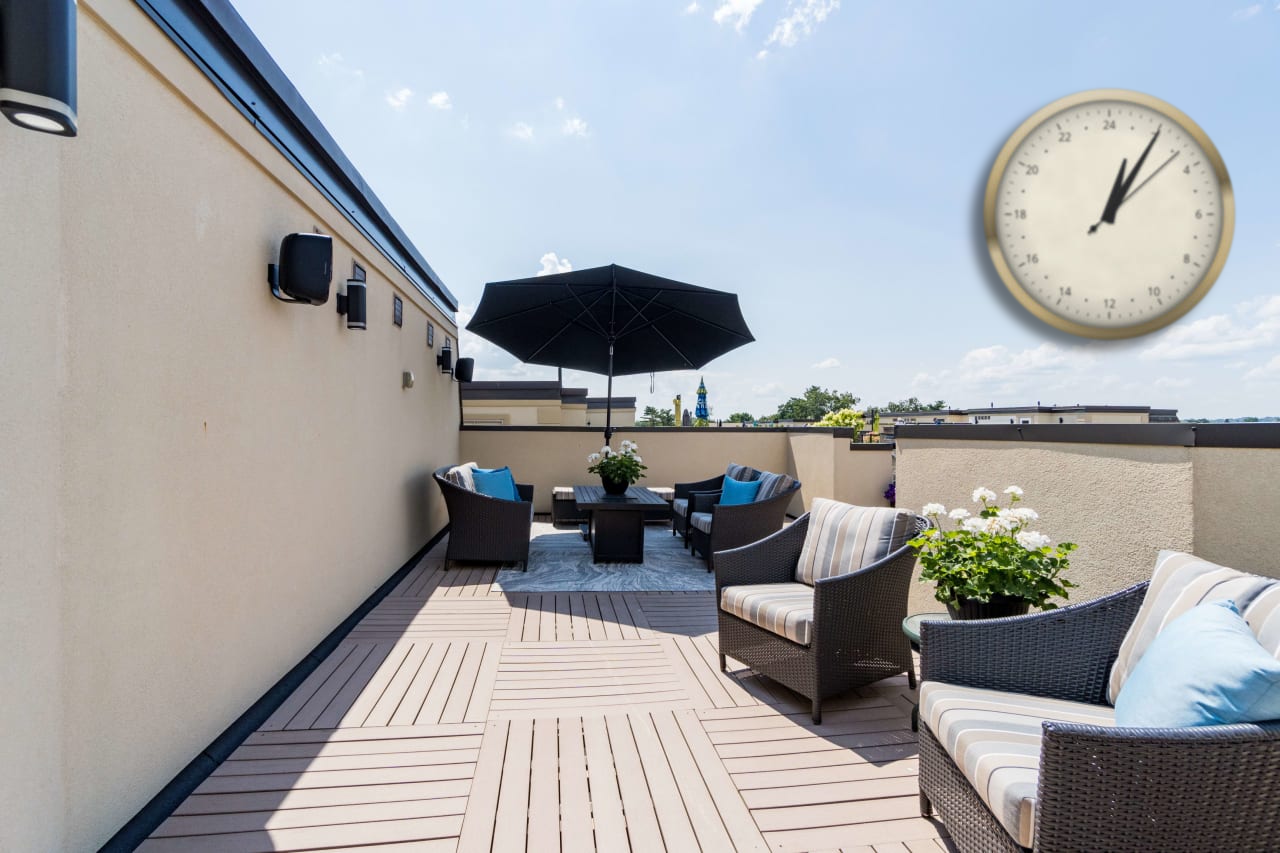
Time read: 1.05.08
